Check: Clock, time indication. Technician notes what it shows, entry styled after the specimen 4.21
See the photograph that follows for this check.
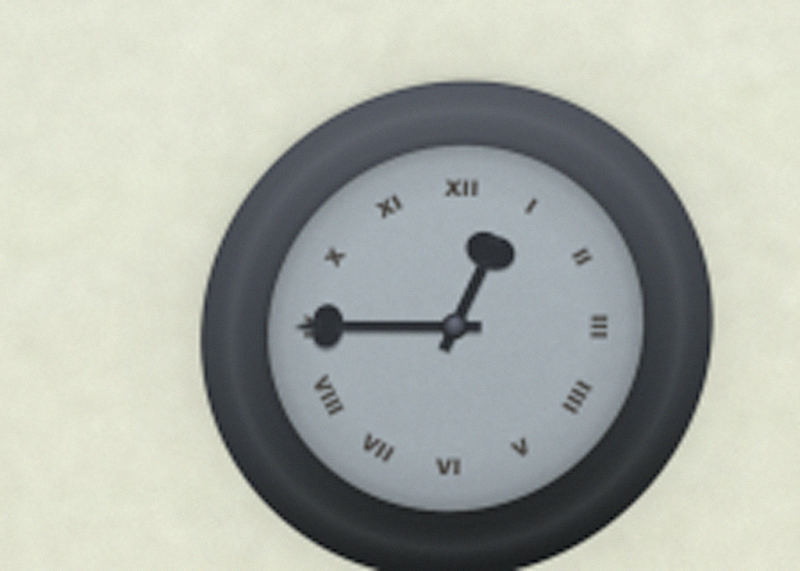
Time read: 12.45
